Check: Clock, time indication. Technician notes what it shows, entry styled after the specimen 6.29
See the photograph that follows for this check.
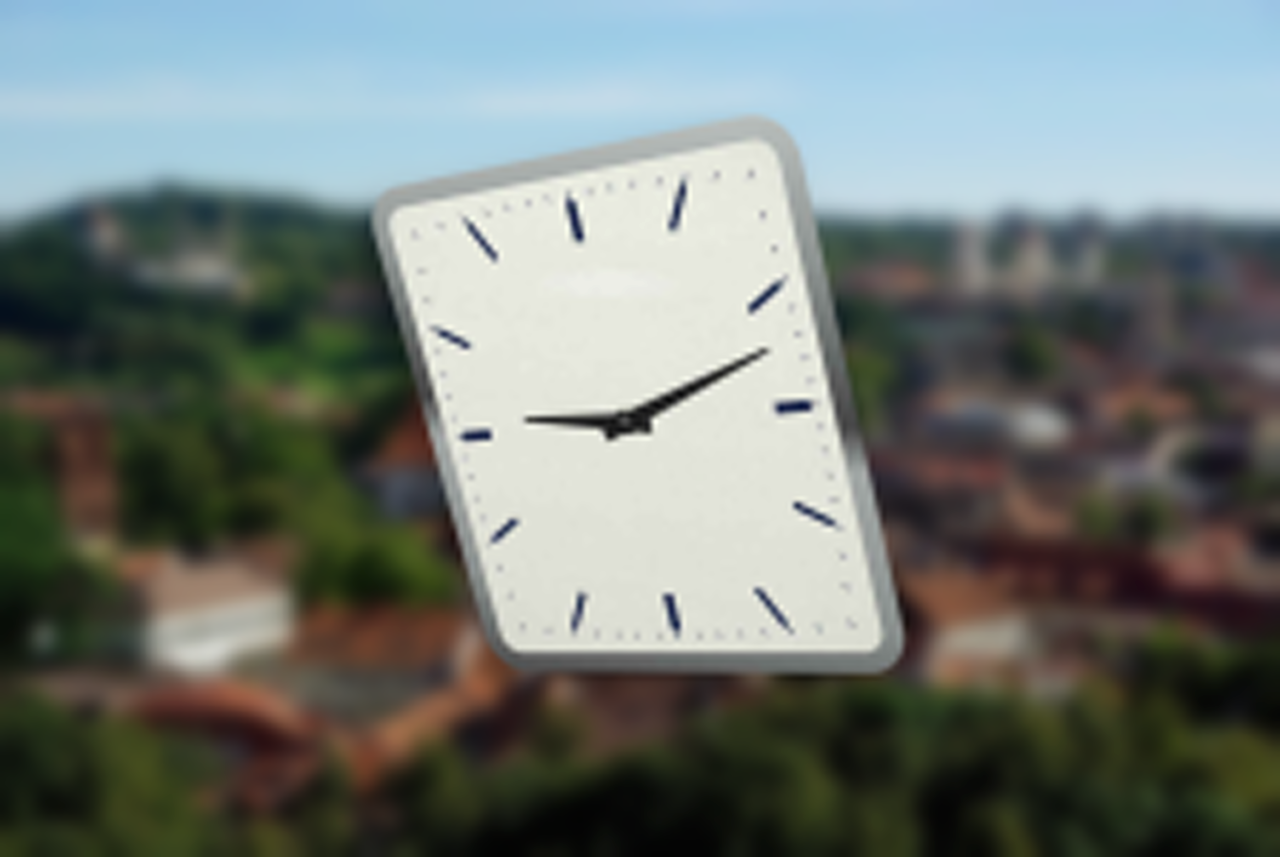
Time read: 9.12
